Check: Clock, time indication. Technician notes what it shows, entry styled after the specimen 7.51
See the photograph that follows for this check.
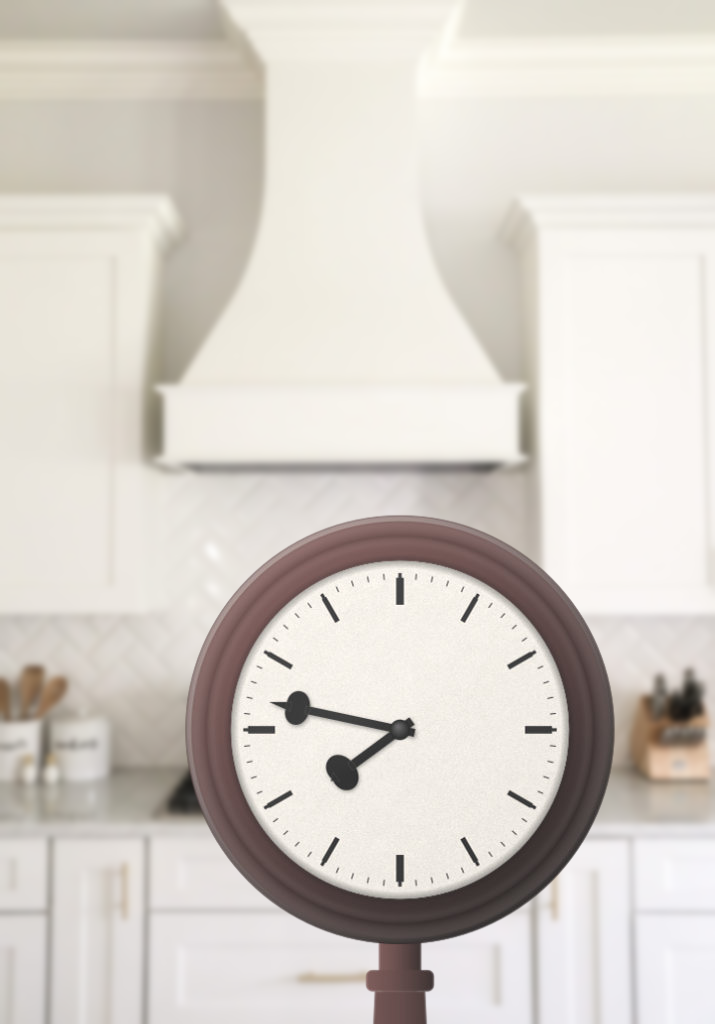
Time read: 7.47
